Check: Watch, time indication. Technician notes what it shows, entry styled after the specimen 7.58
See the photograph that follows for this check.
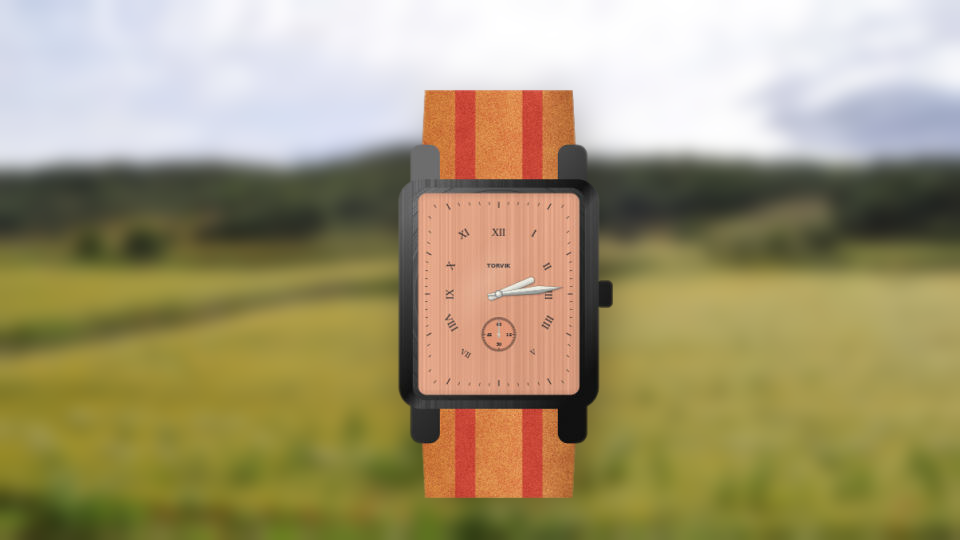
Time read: 2.14
